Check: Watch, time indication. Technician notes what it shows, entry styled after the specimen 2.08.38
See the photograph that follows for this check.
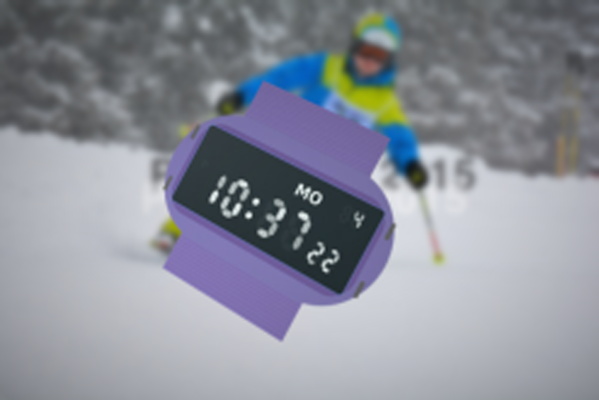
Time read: 10.37.22
